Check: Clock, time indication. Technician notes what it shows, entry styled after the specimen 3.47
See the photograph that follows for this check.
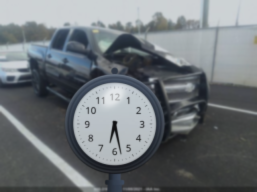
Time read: 6.28
